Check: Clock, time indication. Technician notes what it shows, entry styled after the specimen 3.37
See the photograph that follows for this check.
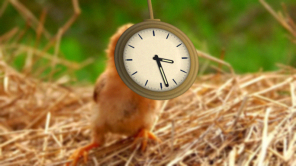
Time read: 3.28
